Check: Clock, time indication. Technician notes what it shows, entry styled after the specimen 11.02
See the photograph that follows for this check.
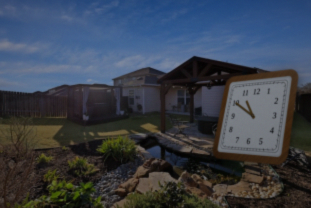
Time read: 10.50
